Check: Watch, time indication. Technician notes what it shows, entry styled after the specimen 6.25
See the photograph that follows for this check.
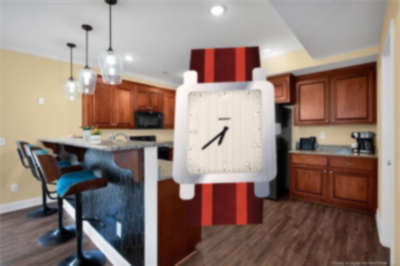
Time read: 6.38
